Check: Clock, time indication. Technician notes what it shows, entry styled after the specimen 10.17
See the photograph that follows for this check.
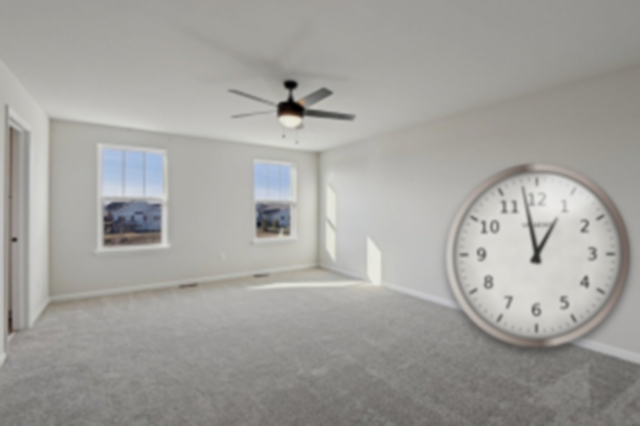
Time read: 12.58
